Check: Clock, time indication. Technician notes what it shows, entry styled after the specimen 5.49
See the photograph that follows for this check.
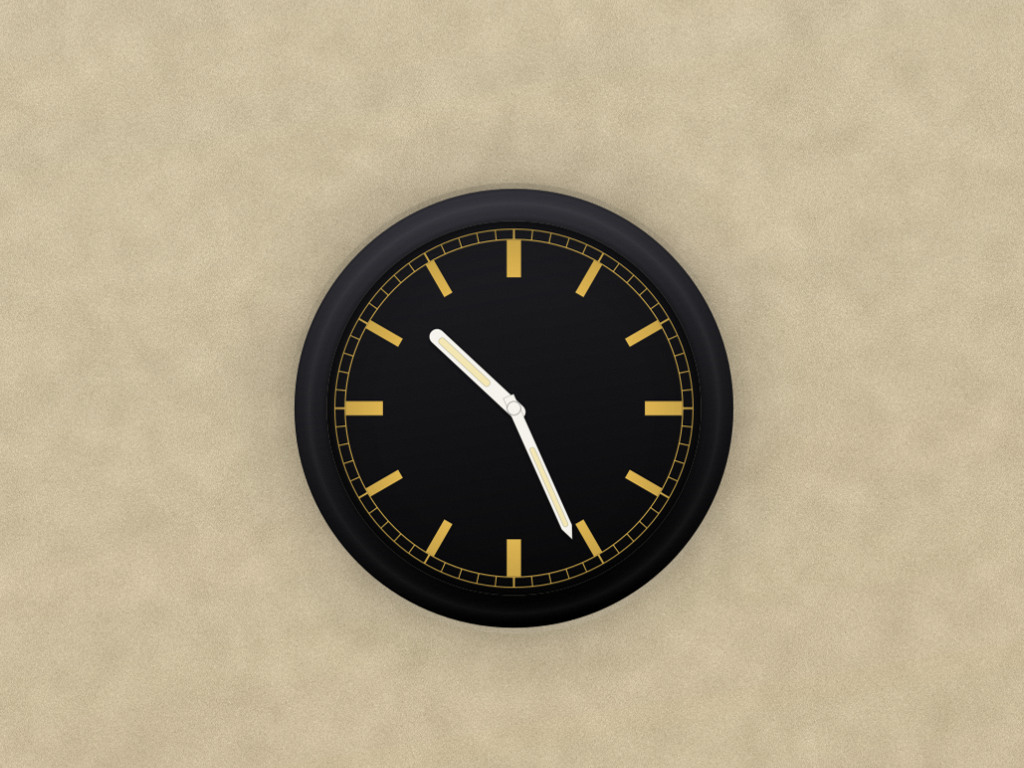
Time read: 10.26
